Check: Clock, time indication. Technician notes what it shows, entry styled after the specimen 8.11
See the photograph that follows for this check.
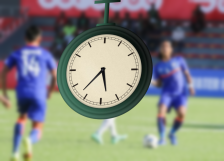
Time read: 5.37
